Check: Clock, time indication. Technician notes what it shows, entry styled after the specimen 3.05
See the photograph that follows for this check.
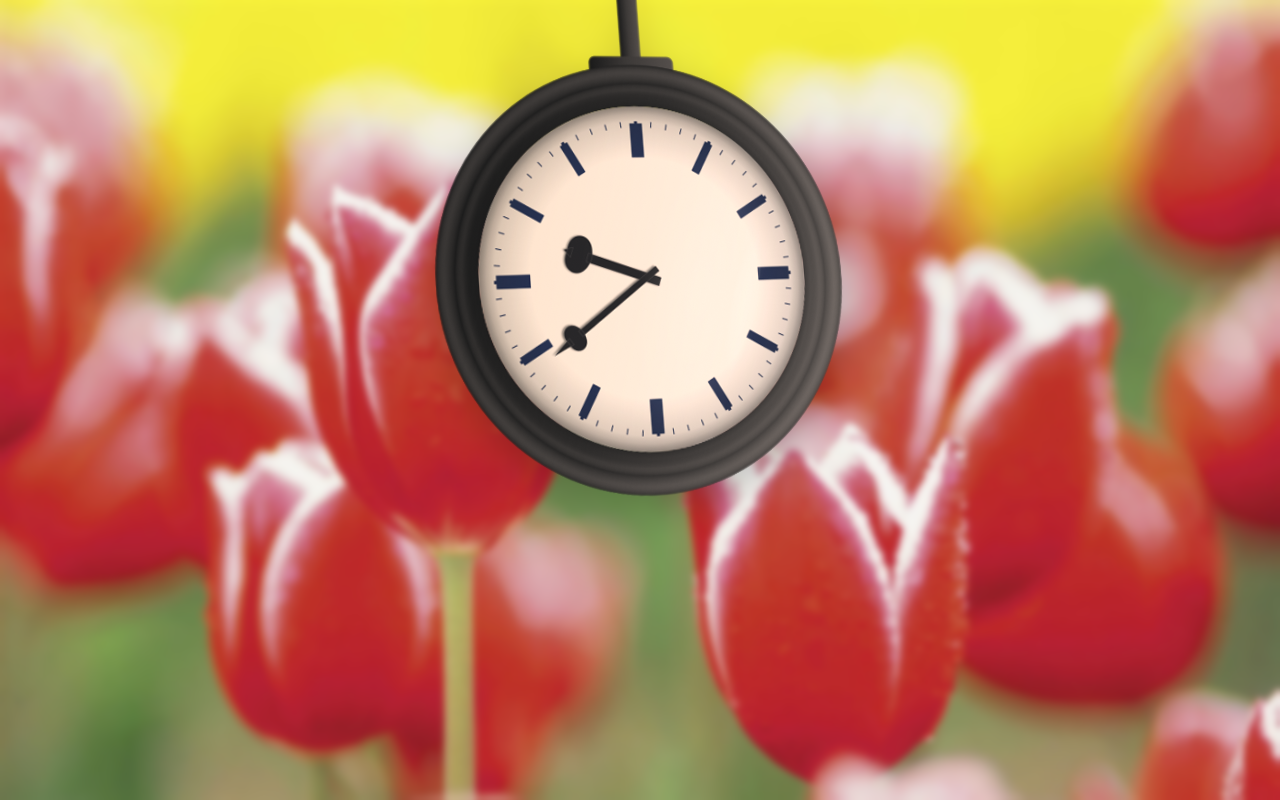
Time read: 9.39
